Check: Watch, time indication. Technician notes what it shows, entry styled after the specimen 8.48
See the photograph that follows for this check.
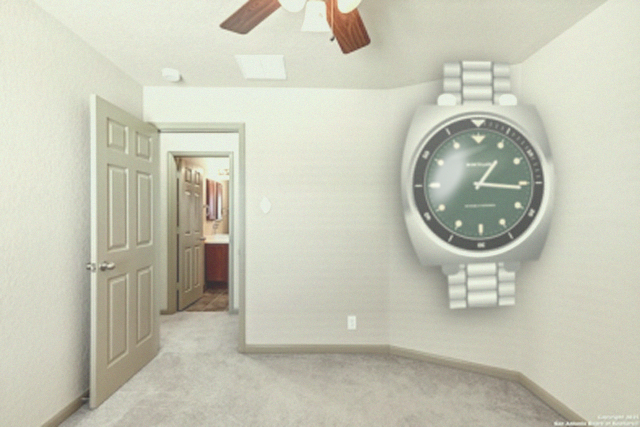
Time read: 1.16
